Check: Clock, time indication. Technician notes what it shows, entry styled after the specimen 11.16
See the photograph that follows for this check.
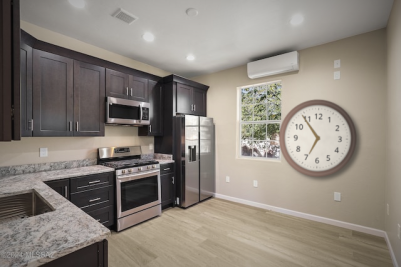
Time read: 6.54
